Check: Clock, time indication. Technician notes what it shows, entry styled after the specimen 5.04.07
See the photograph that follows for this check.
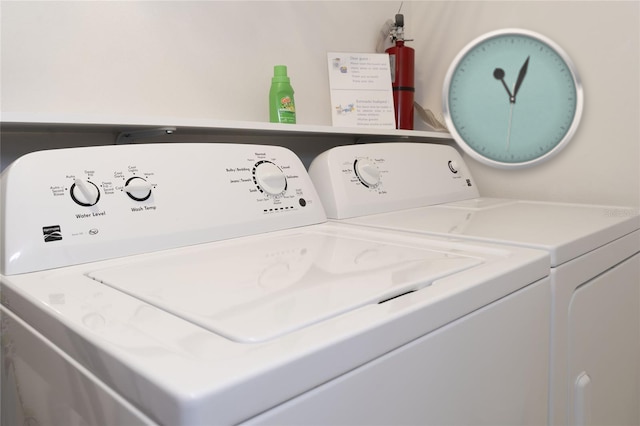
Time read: 11.03.31
